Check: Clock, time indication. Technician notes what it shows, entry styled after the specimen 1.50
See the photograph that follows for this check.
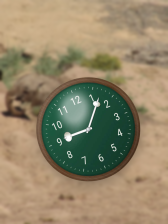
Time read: 9.07
